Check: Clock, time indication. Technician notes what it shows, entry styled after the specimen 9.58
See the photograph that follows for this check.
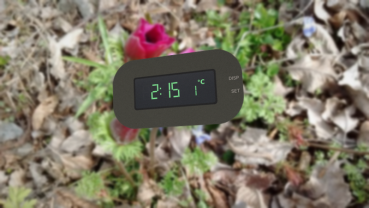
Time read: 2.15
